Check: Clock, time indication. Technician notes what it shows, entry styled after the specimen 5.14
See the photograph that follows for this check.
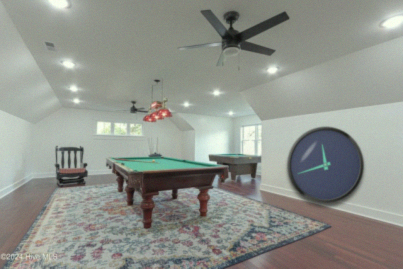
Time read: 11.42
